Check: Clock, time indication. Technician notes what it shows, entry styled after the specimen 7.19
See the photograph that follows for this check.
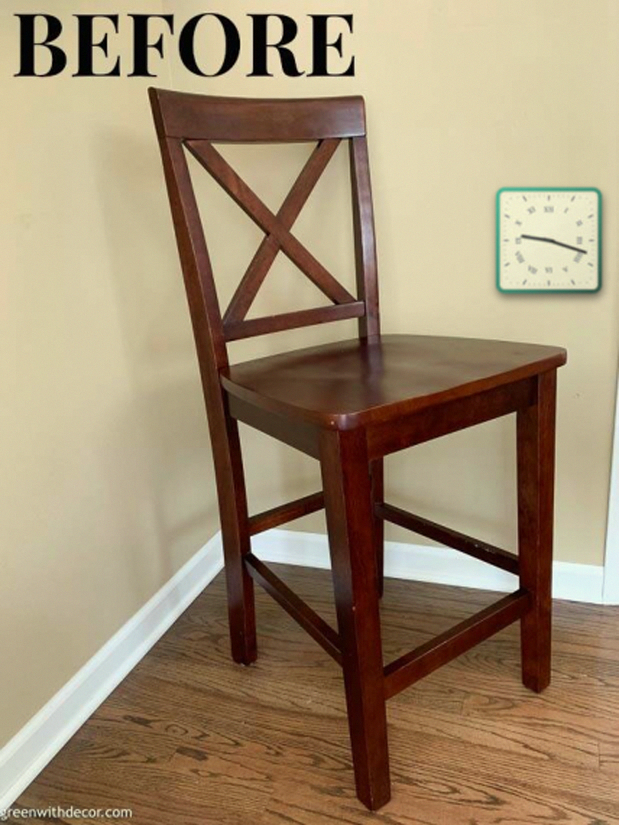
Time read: 9.18
